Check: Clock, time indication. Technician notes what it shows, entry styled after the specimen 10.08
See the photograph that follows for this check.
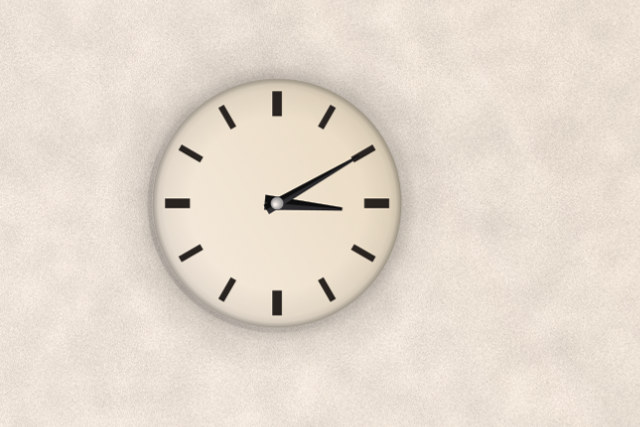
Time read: 3.10
